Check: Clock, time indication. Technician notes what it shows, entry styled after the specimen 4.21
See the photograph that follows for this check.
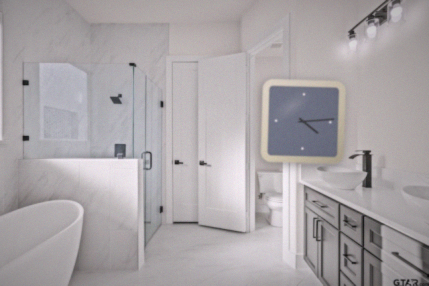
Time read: 4.14
